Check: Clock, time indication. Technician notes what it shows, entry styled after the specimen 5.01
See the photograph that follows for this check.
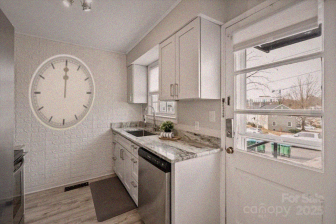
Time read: 12.00
